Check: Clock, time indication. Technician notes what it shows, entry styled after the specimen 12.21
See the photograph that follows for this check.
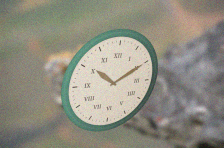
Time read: 10.10
